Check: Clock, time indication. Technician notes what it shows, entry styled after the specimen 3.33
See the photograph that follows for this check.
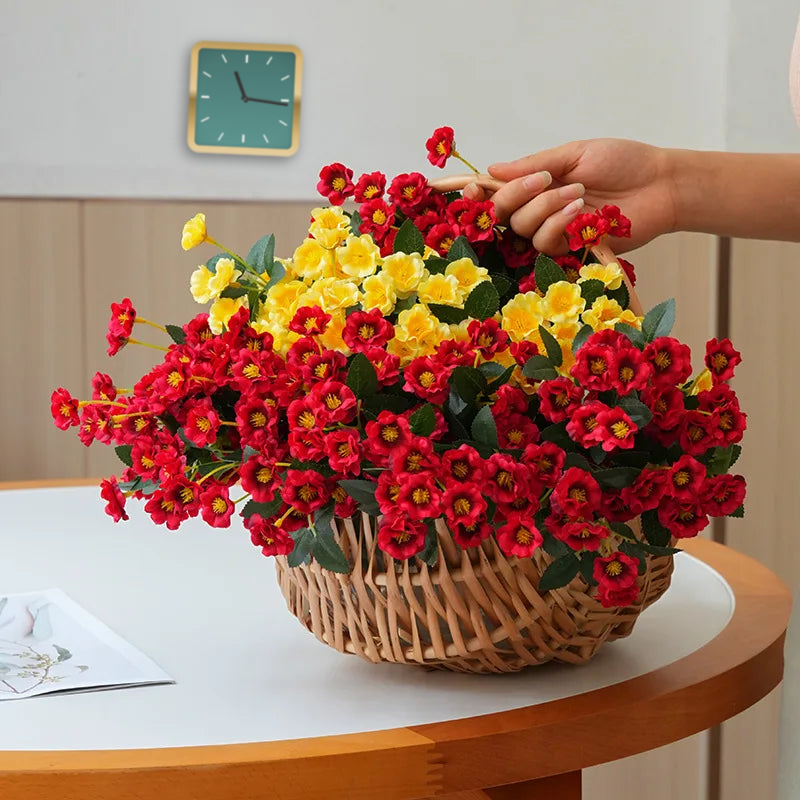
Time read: 11.16
